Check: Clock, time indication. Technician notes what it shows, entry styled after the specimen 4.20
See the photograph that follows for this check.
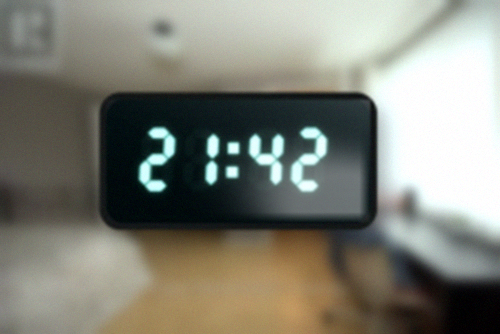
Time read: 21.42
